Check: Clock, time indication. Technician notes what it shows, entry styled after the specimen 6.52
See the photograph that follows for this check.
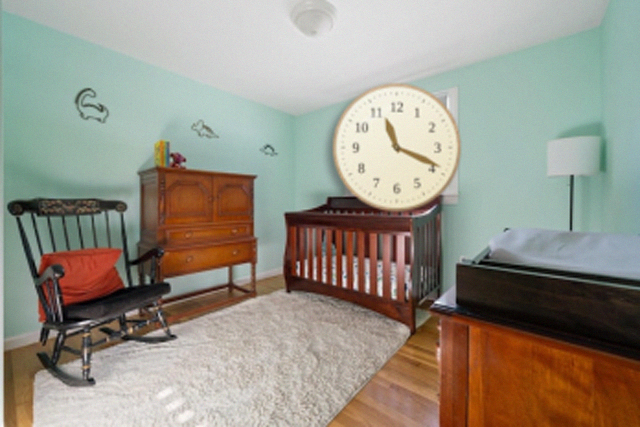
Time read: 11.19
